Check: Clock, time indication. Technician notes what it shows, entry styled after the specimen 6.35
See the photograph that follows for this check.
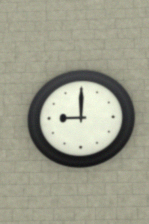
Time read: 9.00
